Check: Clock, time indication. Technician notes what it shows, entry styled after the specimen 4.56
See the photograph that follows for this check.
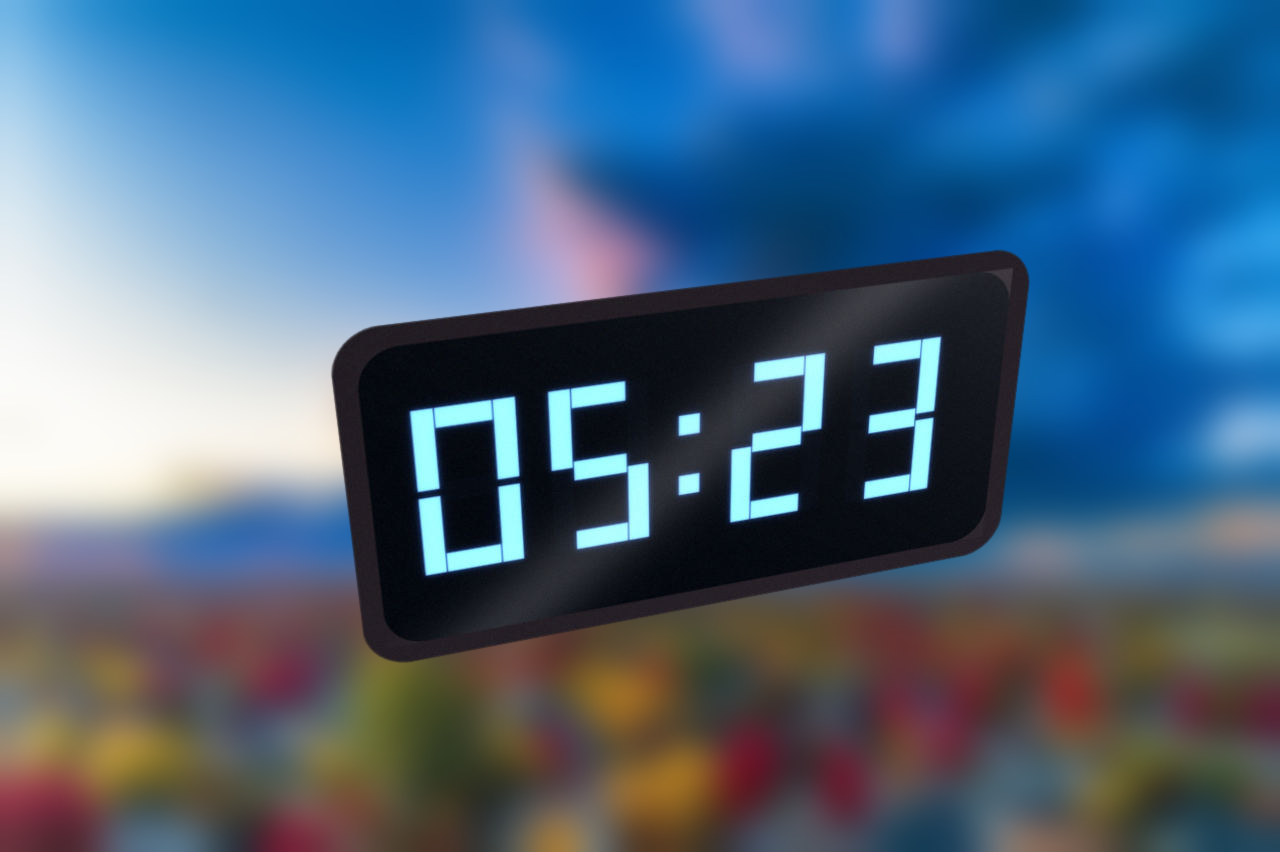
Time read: 5.23
